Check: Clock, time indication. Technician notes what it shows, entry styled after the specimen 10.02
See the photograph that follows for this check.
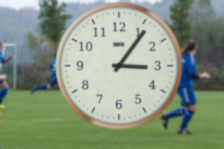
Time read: 3.06
